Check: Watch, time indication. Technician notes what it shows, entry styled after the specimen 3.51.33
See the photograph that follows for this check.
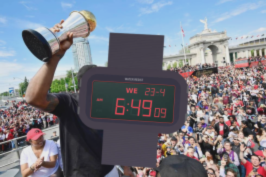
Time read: 6.49.09
